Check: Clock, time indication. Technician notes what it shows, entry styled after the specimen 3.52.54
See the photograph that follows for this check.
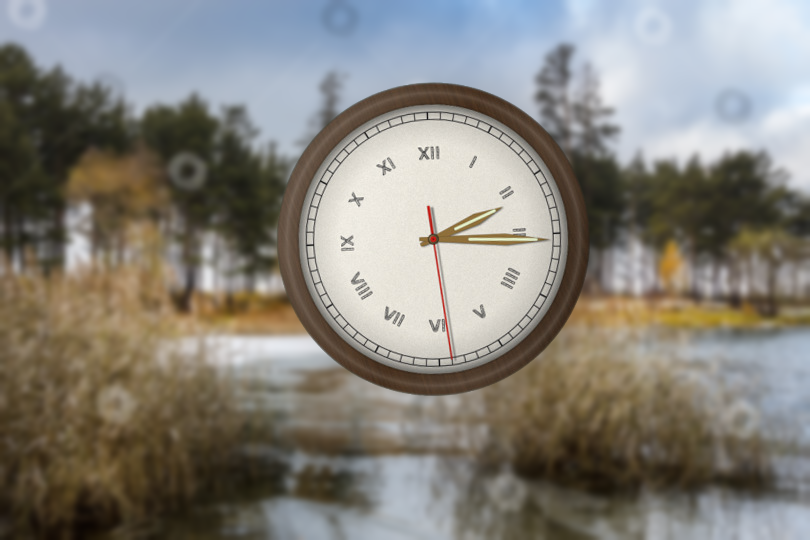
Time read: 2.15.29
